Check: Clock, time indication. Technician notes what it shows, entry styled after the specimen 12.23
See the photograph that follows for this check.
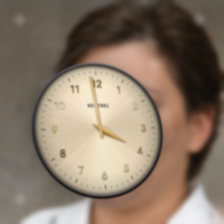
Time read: 3.59
